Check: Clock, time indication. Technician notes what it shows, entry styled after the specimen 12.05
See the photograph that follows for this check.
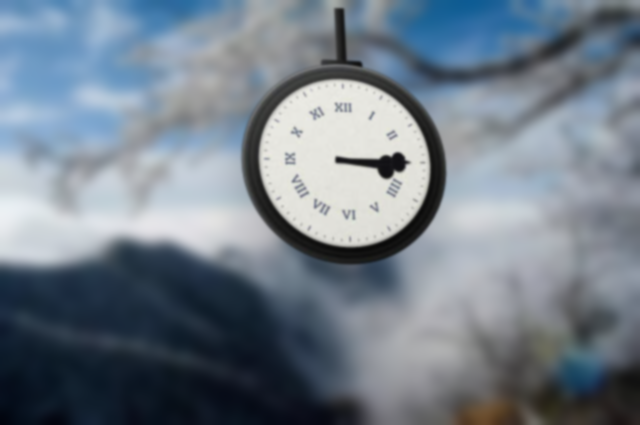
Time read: 3.15
